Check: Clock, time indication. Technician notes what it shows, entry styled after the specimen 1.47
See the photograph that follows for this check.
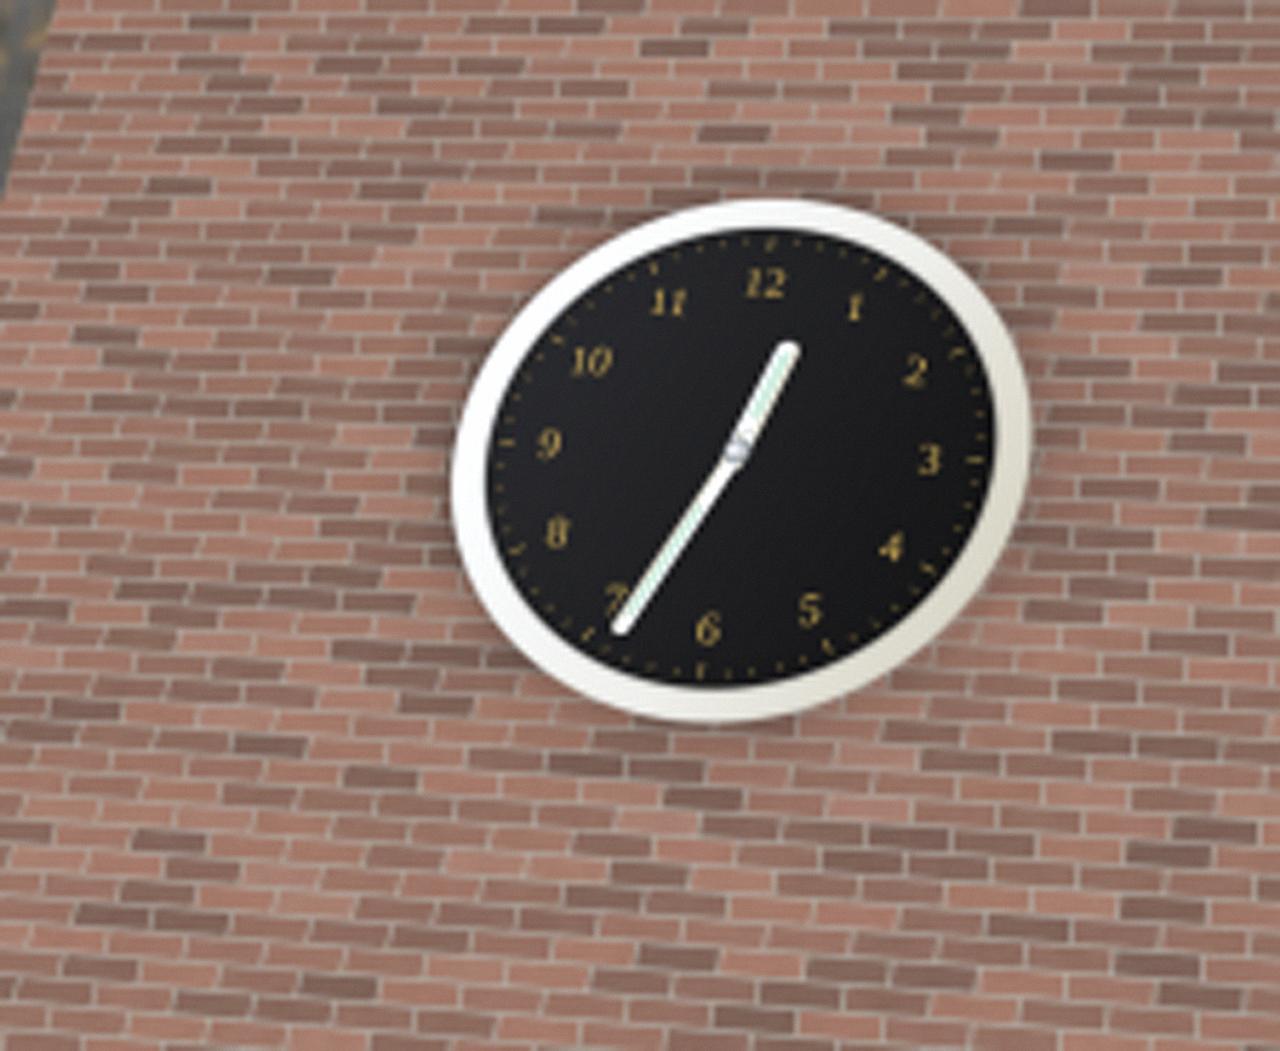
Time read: 12.34
